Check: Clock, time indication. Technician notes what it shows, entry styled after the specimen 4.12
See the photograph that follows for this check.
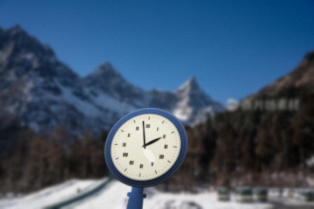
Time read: 1.58
